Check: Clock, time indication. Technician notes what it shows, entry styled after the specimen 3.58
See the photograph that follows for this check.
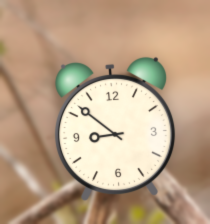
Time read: 8.52
